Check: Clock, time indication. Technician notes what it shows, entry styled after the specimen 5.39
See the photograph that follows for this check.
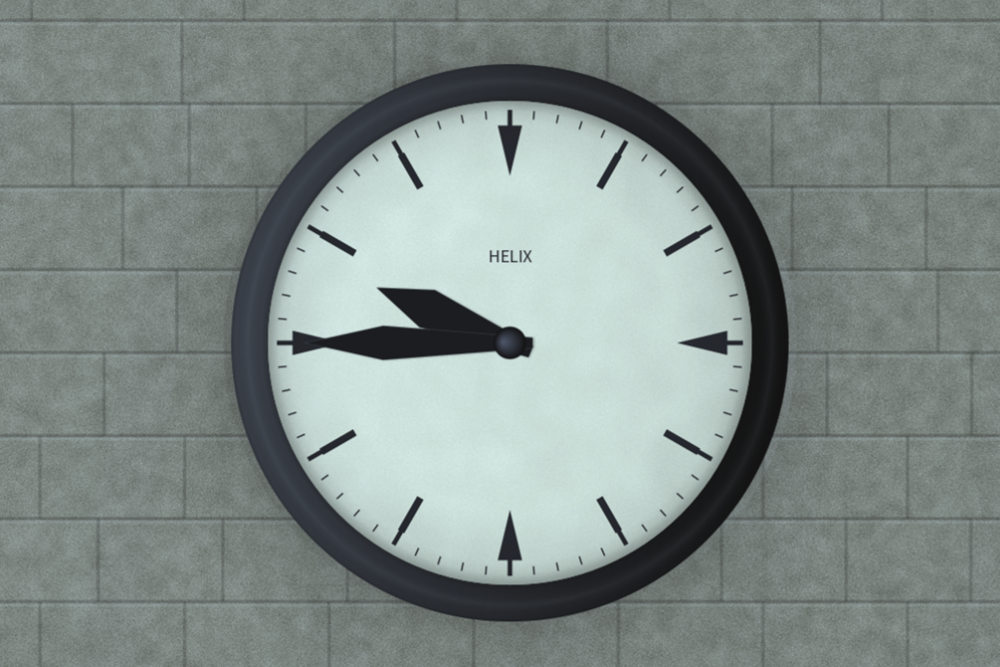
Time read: 9.45
